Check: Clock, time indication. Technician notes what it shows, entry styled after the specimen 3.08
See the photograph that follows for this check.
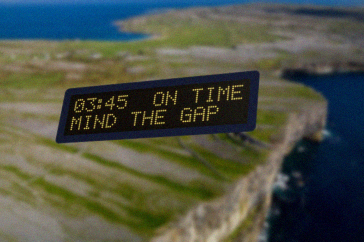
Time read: 3.45
